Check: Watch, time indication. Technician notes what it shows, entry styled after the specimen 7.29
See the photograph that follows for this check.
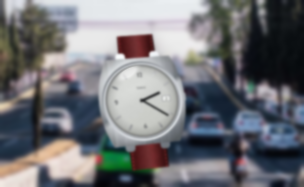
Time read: 2.21
